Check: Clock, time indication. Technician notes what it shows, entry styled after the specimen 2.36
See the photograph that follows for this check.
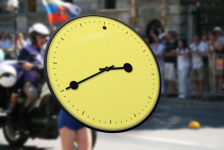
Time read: 2.40
